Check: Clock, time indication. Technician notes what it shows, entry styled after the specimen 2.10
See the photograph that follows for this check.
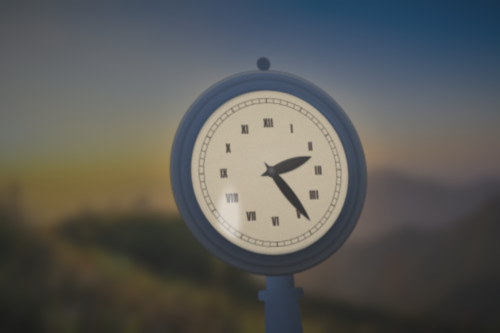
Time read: 2.24
